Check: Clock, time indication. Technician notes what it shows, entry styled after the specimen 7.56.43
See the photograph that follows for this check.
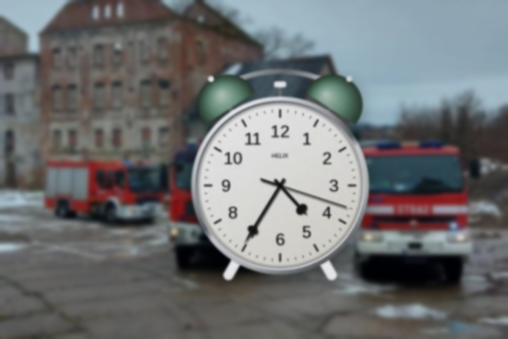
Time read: 4.35.18
